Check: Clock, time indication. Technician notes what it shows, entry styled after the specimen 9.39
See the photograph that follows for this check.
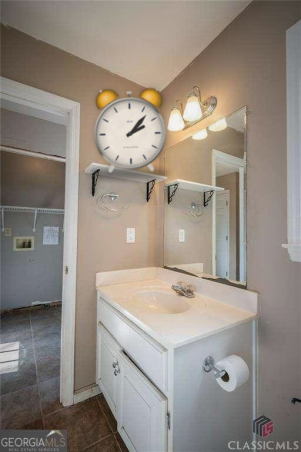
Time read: 2.07
